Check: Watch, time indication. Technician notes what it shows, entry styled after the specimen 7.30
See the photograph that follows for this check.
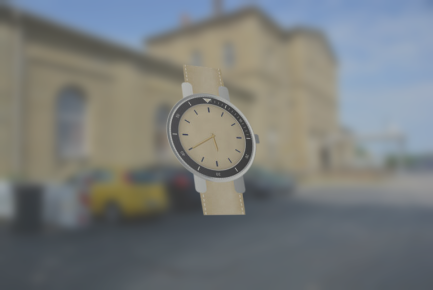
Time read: 5.40
